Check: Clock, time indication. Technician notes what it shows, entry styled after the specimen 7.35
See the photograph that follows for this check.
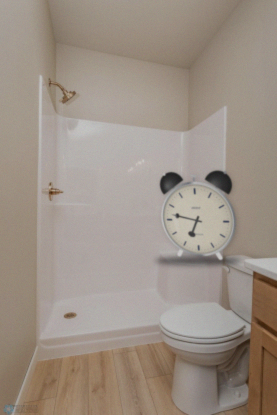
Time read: 6.47
